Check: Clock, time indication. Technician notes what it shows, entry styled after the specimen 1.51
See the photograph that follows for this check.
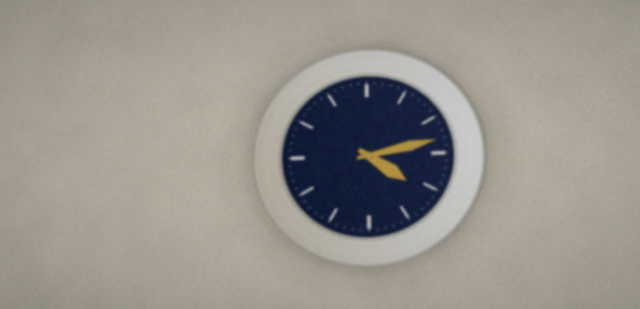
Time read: 4.13
